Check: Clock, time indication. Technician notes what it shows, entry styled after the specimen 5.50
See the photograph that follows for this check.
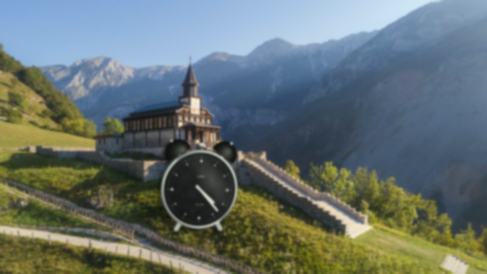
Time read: 4.23
